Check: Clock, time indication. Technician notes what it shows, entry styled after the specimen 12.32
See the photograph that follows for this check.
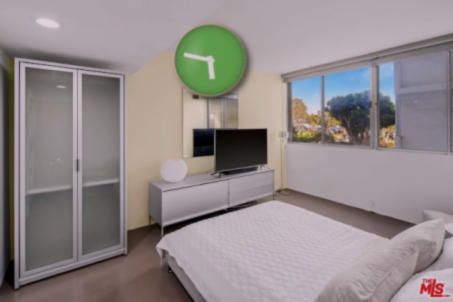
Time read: 5.47
